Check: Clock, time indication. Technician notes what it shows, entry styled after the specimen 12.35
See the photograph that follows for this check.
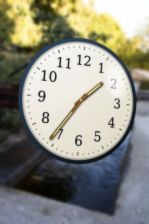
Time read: 1.36
